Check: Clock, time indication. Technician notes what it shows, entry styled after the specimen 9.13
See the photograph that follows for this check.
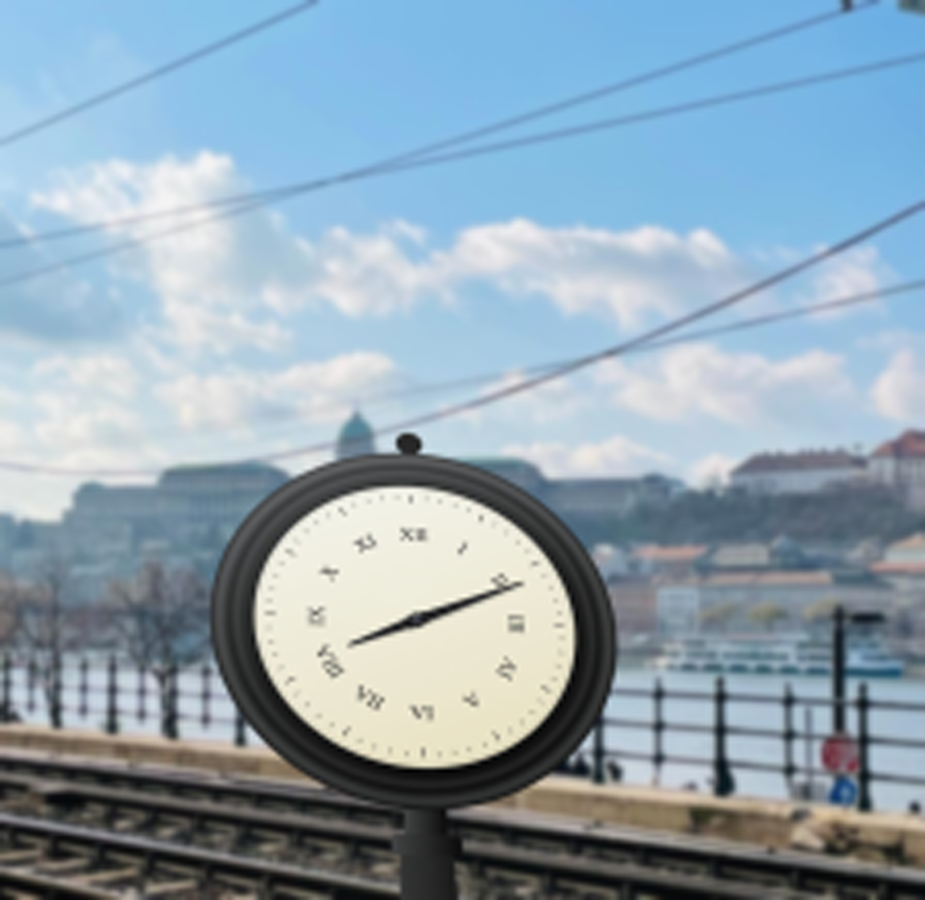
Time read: 8.11
